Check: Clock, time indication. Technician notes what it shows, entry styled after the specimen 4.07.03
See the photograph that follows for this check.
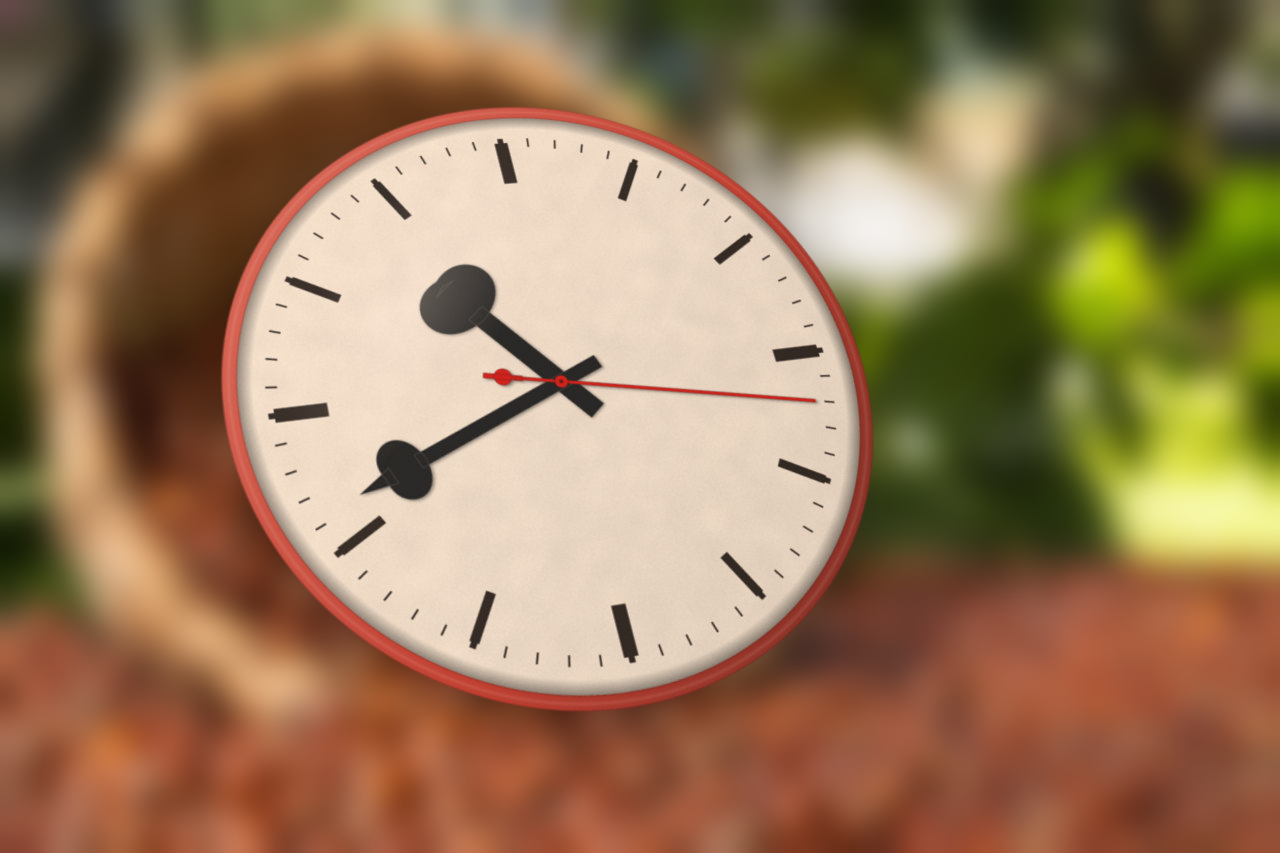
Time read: 10.41.17
